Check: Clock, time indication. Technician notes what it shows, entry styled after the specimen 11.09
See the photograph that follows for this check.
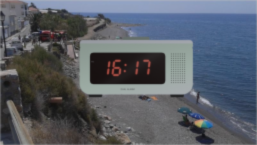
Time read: 16.17
